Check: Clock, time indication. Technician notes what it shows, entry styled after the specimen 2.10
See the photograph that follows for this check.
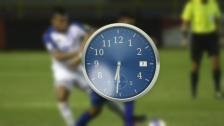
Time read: 6.31
